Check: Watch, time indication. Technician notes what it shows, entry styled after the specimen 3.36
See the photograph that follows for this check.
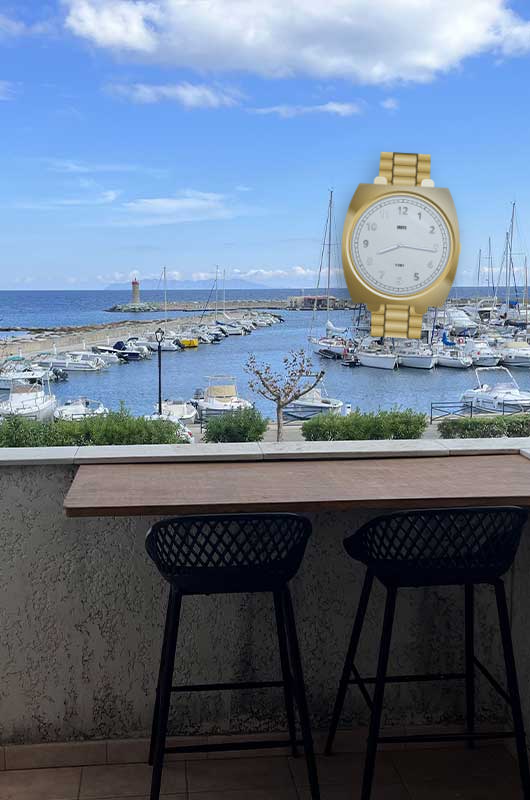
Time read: 8.16
